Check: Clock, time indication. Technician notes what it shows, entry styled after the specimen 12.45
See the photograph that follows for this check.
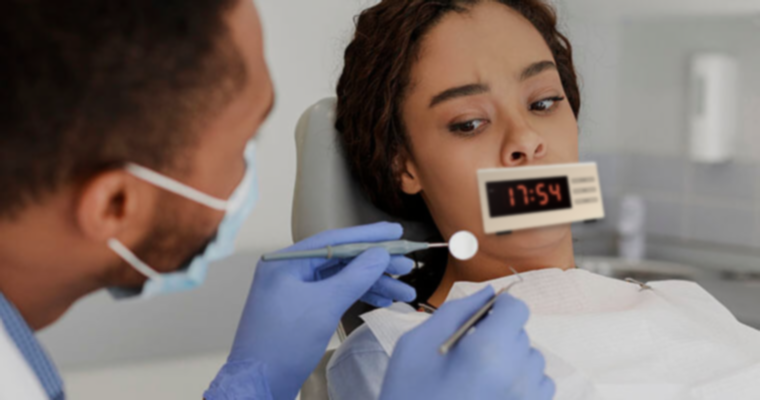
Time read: 17.54
